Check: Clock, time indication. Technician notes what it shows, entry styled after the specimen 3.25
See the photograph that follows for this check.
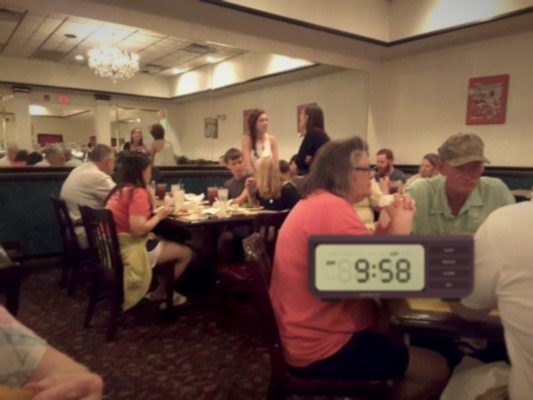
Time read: 9.58
